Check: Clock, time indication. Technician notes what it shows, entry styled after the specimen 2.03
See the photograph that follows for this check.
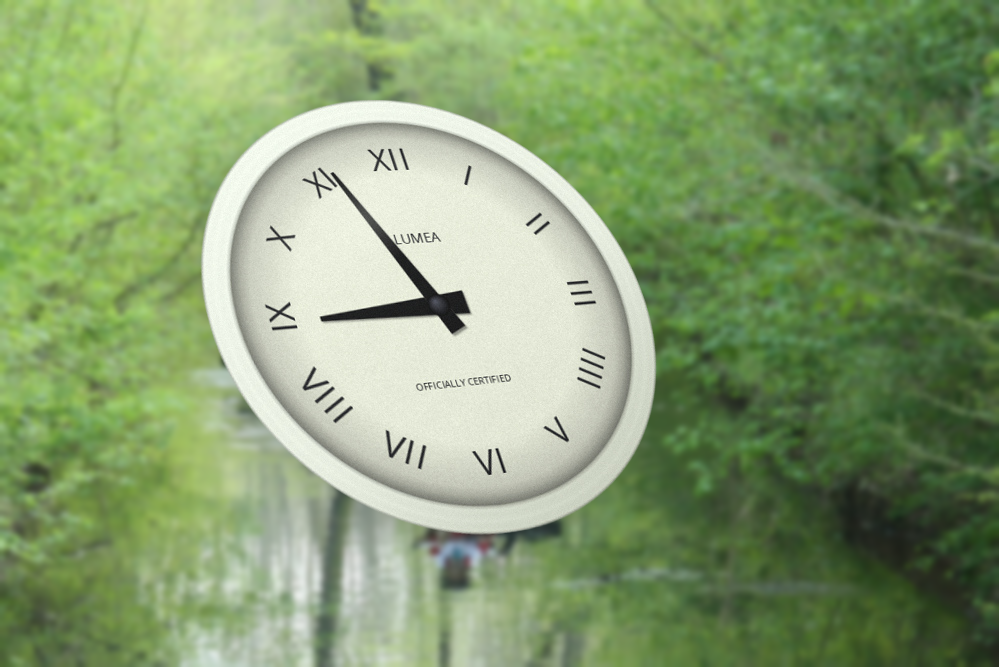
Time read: 8.56
